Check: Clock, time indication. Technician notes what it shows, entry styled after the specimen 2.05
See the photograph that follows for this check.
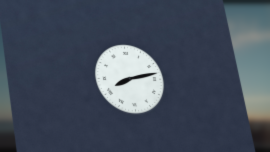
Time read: 8.13
